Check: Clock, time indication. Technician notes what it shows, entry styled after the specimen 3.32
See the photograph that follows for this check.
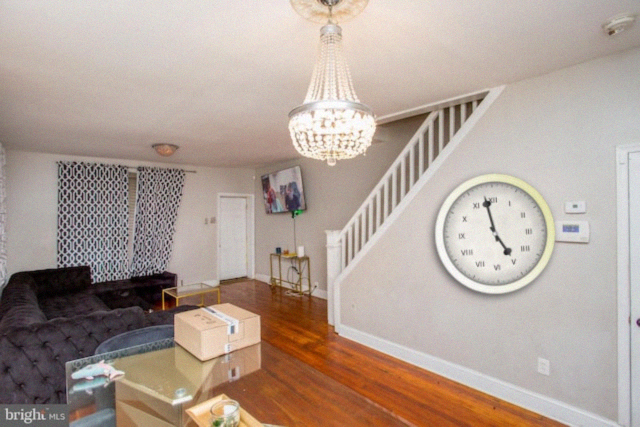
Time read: 4.58
